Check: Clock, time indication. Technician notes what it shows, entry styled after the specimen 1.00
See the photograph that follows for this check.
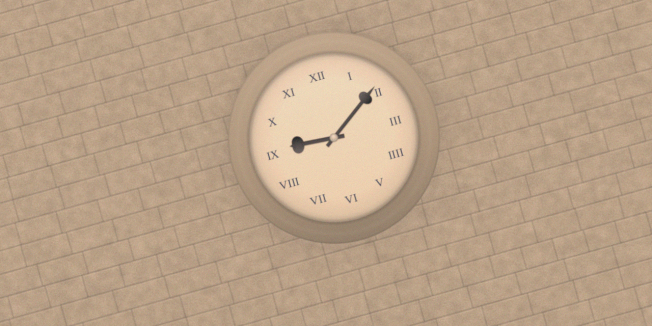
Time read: 9.09
